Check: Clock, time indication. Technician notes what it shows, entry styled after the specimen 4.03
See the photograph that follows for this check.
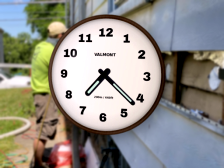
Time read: 7.22
